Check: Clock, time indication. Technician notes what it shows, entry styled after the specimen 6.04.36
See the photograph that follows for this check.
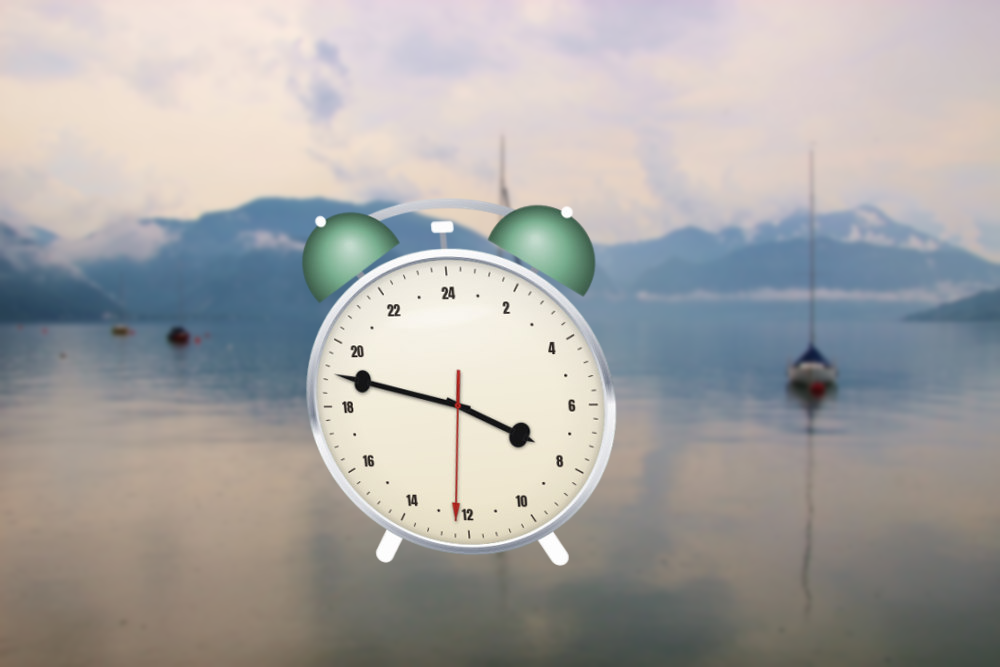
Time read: 7.47.31
